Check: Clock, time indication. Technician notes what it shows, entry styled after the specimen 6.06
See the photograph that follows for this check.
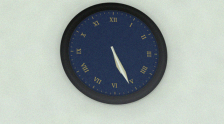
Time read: 5.26
